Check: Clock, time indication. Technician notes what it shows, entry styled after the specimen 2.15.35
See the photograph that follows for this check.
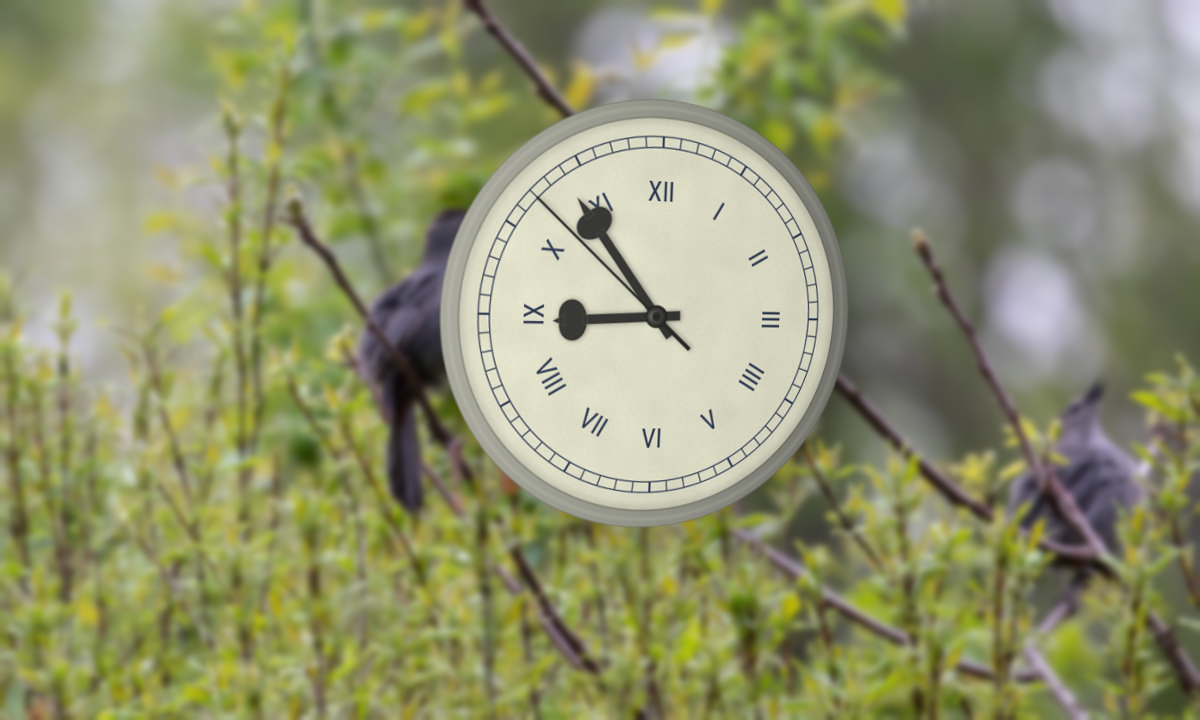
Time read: 8.53.52
